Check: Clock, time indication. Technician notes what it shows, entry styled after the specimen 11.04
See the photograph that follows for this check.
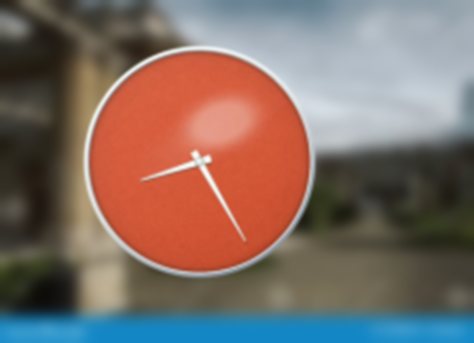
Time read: 8.25
